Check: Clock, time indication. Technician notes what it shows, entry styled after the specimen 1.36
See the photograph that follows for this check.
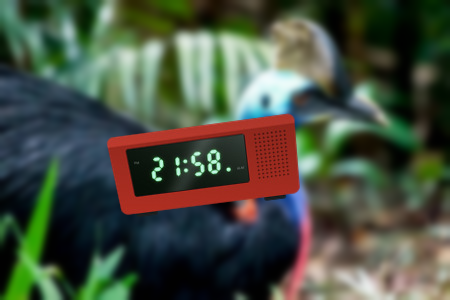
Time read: 21.58
